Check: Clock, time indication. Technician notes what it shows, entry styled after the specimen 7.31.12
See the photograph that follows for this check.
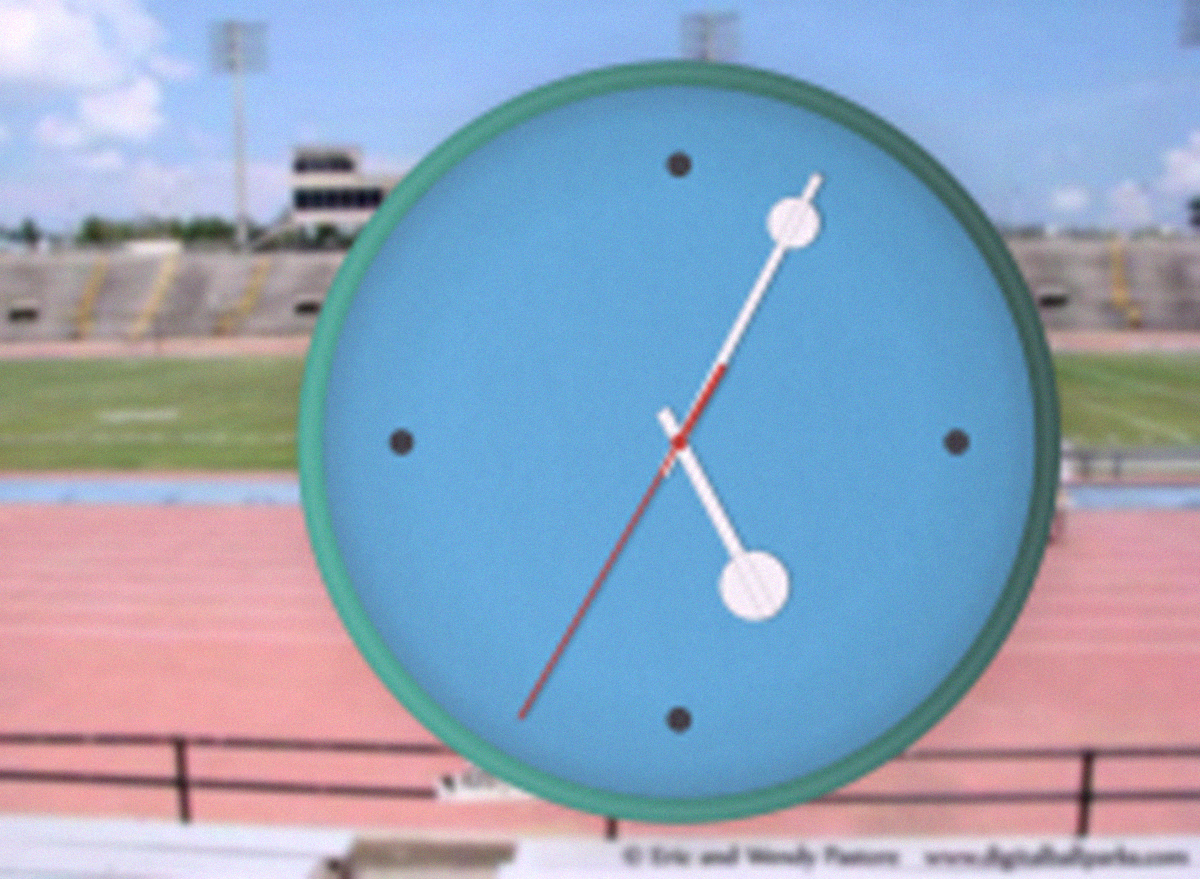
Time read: 5.04.35
